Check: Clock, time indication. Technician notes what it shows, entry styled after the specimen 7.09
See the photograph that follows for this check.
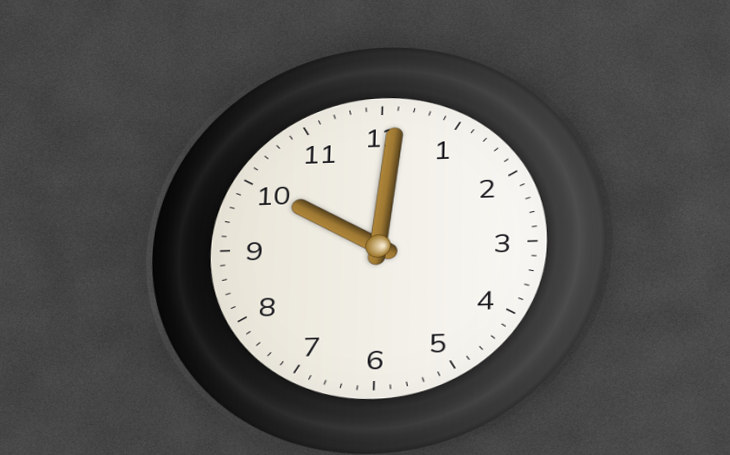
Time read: 10.01
